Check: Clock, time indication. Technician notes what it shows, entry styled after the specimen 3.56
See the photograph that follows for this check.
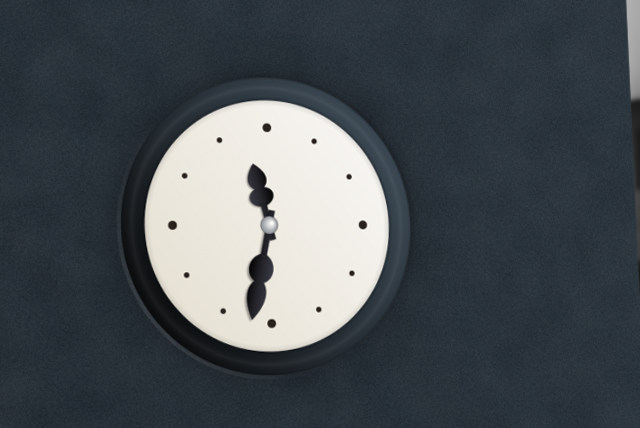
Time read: 11.32
